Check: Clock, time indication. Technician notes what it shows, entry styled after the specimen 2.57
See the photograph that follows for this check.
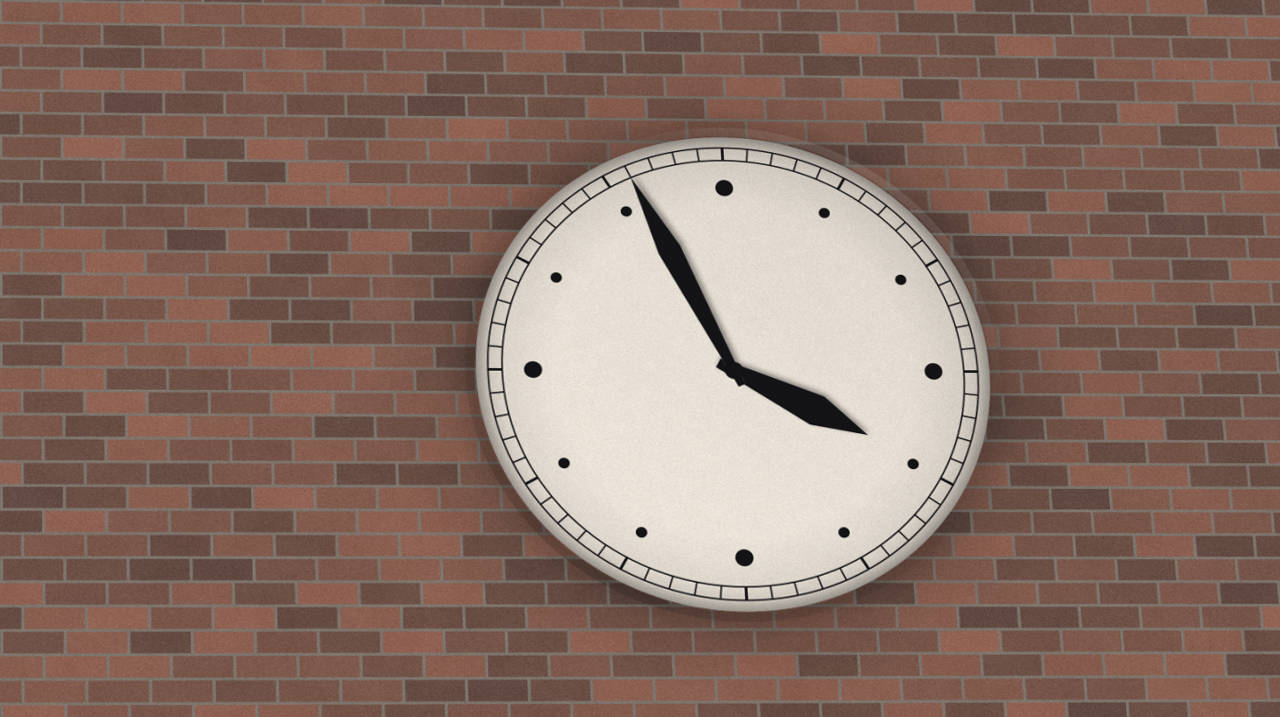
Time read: 3.56
